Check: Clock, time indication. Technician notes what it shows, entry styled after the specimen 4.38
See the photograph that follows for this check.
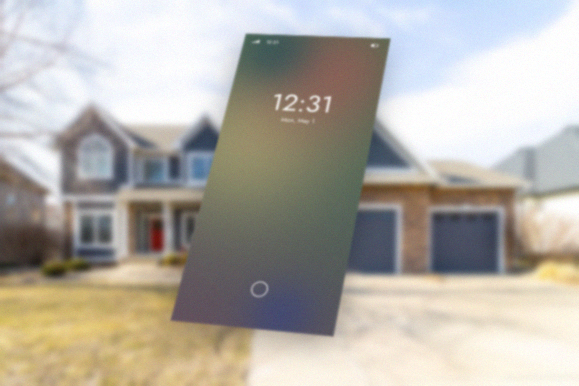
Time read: 12.31
